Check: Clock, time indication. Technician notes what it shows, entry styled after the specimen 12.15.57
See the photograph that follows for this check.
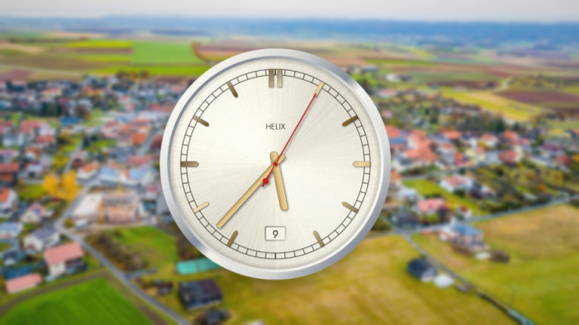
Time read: 5.37.05
